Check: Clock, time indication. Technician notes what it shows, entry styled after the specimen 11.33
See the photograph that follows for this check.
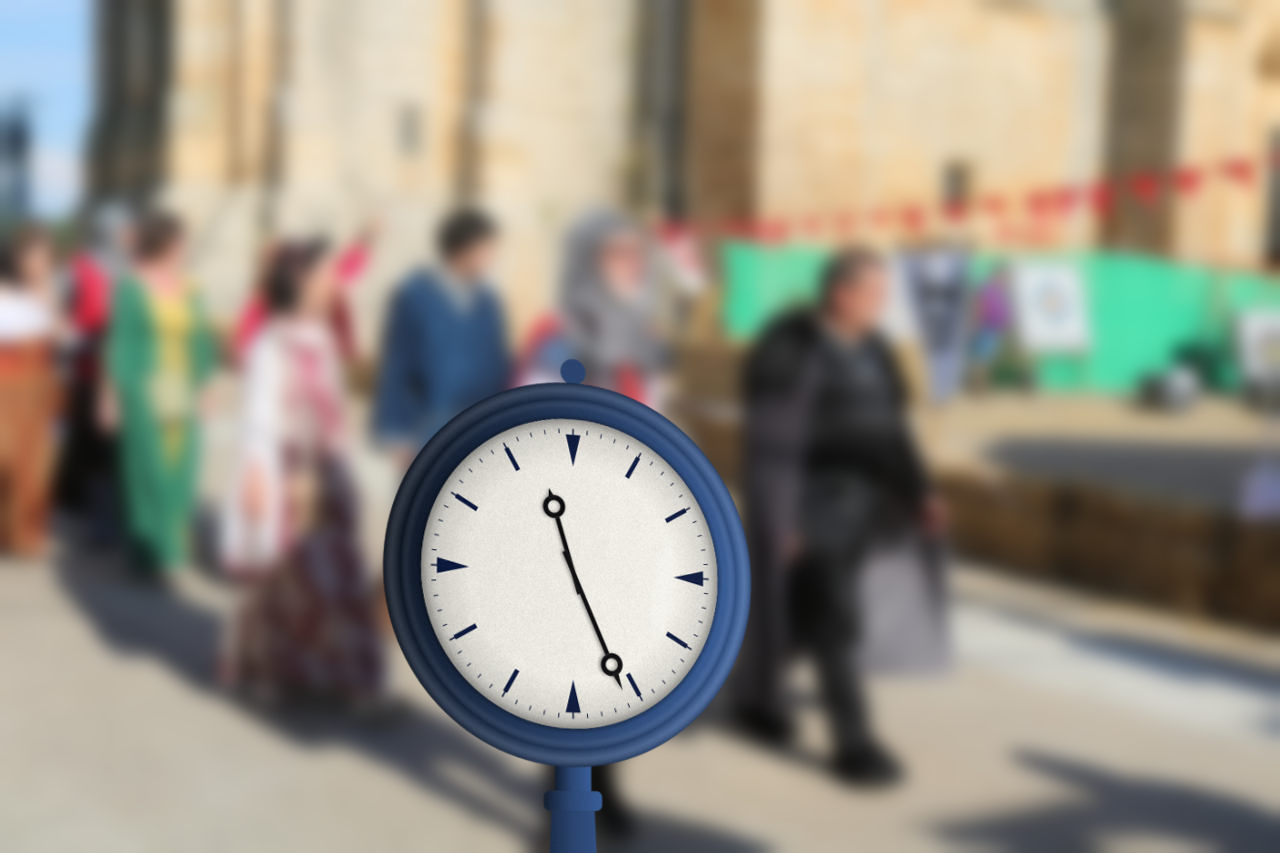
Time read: 11.26
